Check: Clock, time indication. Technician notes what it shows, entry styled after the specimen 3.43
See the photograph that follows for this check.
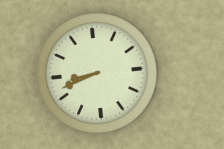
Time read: 8.42
